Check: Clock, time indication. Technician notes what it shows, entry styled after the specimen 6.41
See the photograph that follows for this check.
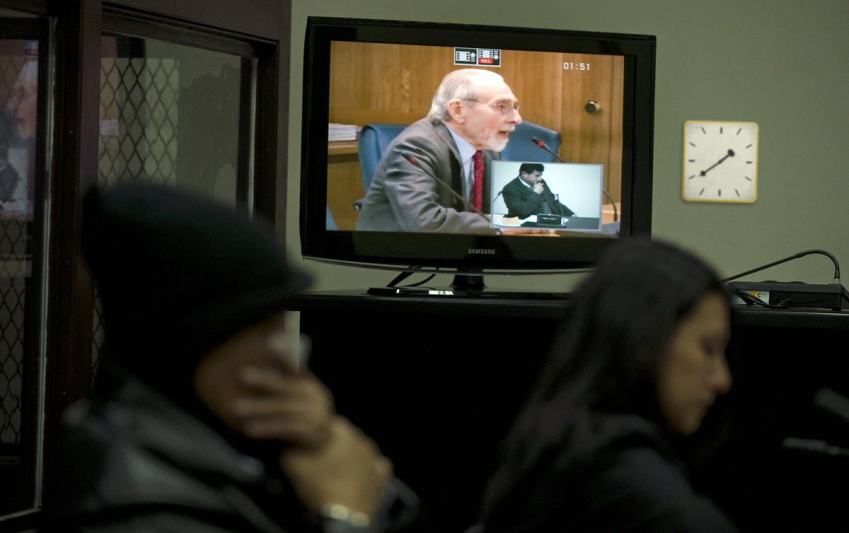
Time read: 1.39
